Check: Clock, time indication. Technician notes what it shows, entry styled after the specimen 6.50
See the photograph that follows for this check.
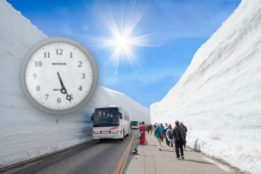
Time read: 5.26
